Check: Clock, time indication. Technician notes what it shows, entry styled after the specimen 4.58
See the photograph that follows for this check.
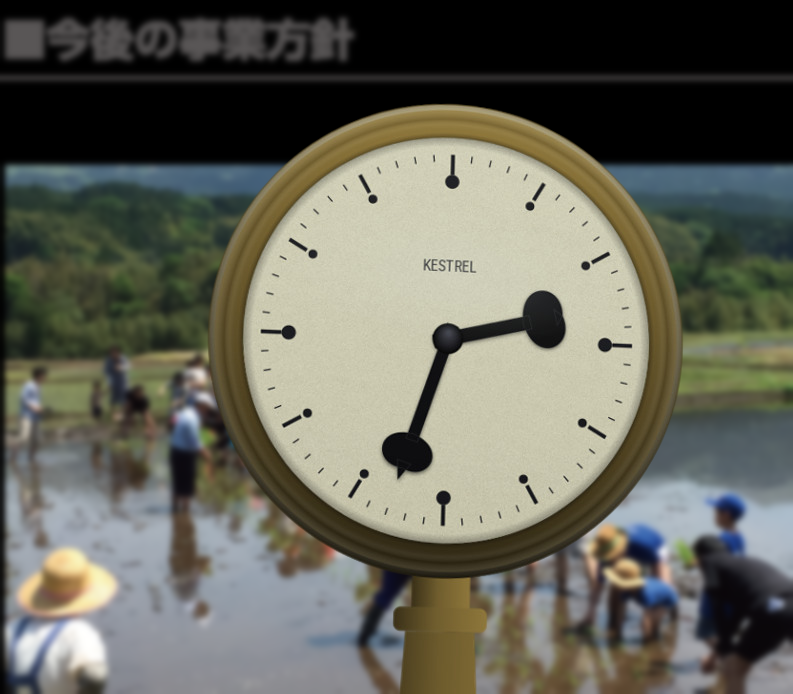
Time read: 2.33
